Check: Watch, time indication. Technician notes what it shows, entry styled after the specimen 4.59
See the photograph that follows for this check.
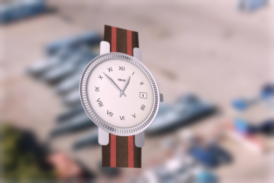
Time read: 12.52
